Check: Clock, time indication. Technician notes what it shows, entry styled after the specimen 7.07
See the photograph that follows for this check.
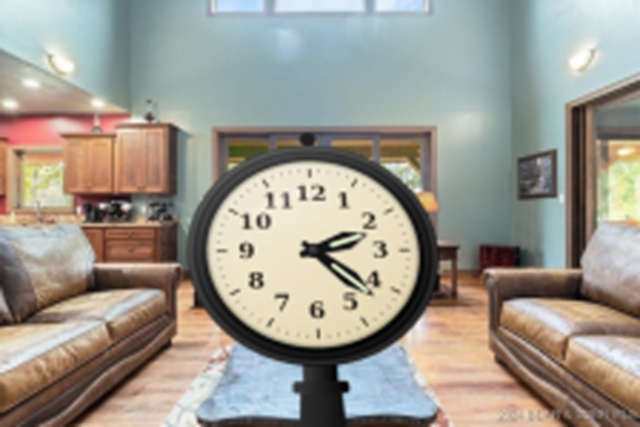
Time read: 2.22
